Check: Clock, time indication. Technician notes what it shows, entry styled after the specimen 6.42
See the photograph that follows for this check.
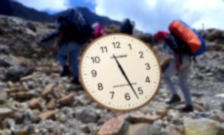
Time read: 11.27
